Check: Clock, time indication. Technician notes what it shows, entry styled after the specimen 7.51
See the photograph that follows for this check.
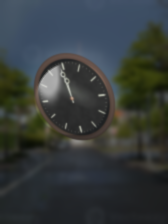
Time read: 11.59
